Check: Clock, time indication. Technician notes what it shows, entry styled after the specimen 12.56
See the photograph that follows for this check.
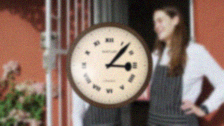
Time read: 3.07
